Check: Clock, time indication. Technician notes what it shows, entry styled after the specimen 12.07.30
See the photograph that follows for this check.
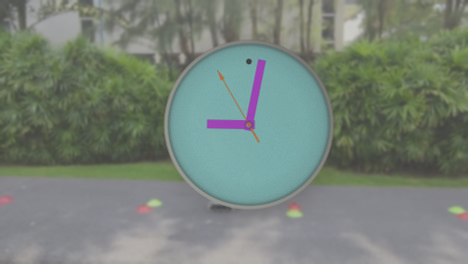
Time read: 9.01.55
